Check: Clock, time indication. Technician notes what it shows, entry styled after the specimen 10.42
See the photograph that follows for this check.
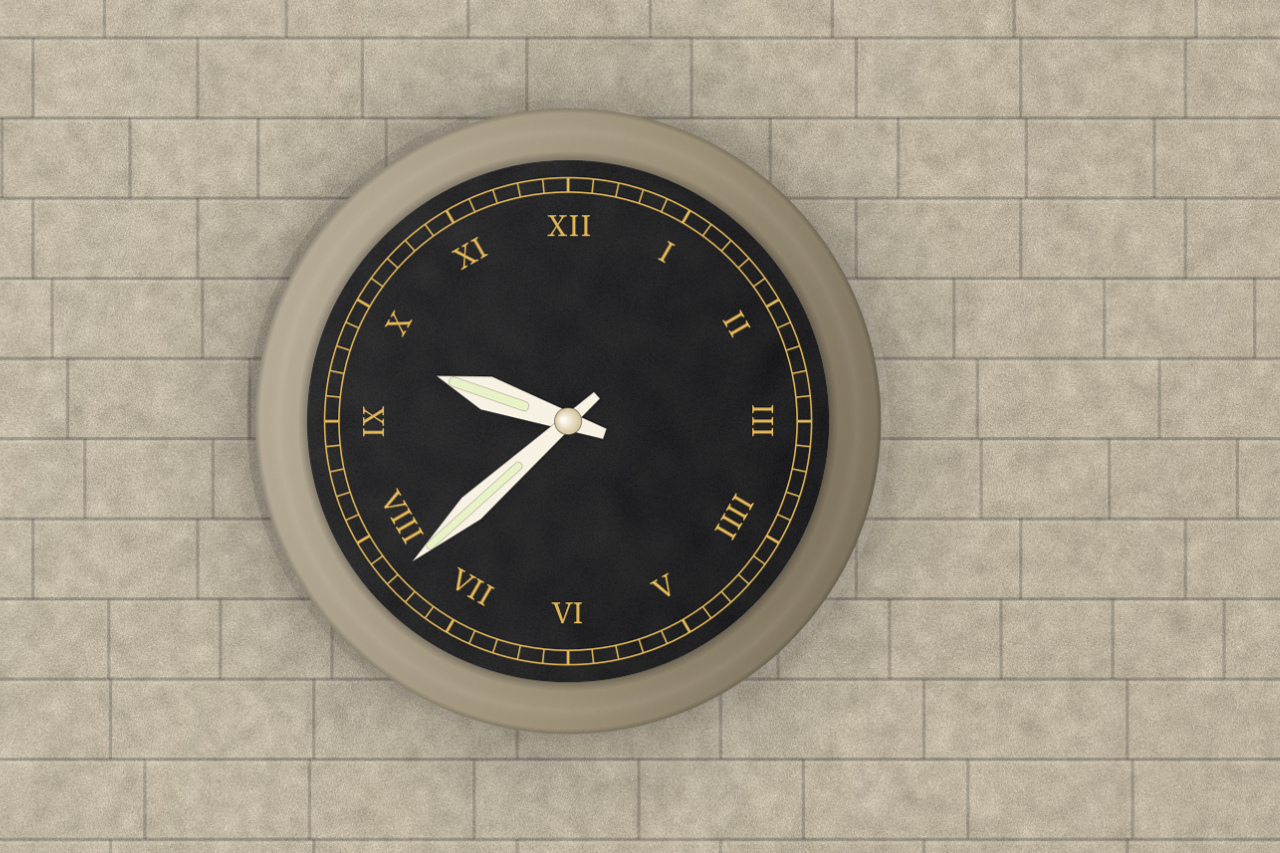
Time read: 9.38
